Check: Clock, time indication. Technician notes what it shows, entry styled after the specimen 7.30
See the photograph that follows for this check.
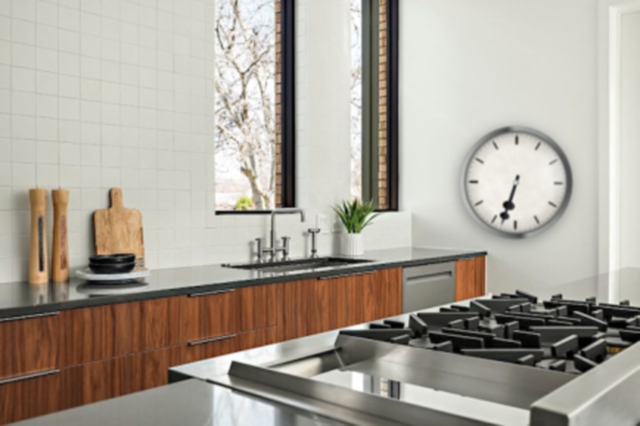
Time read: 6.33
